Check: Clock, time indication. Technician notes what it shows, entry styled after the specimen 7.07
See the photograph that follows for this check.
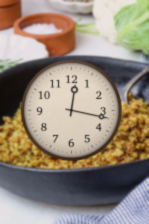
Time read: 12.17
